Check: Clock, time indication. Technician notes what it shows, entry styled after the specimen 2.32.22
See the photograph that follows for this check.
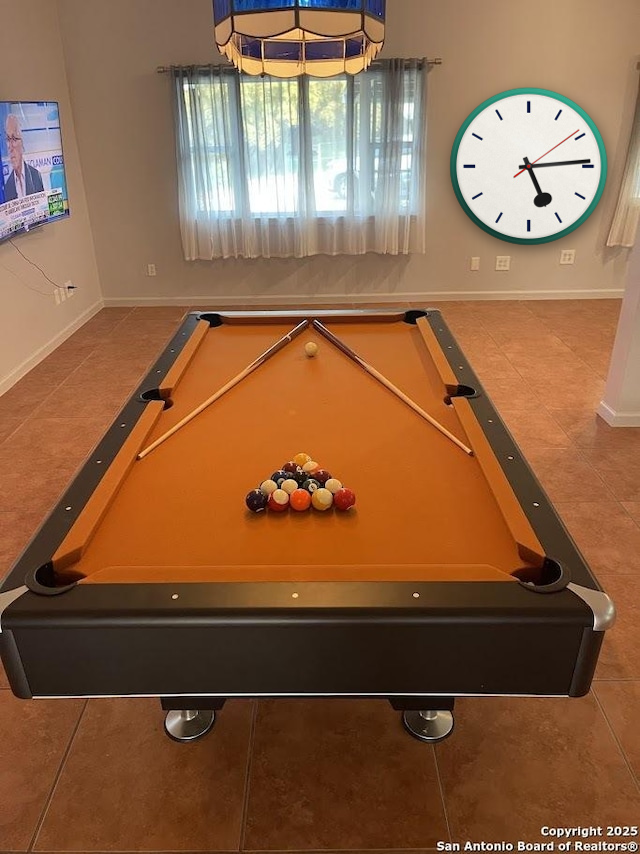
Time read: 5.14.09
